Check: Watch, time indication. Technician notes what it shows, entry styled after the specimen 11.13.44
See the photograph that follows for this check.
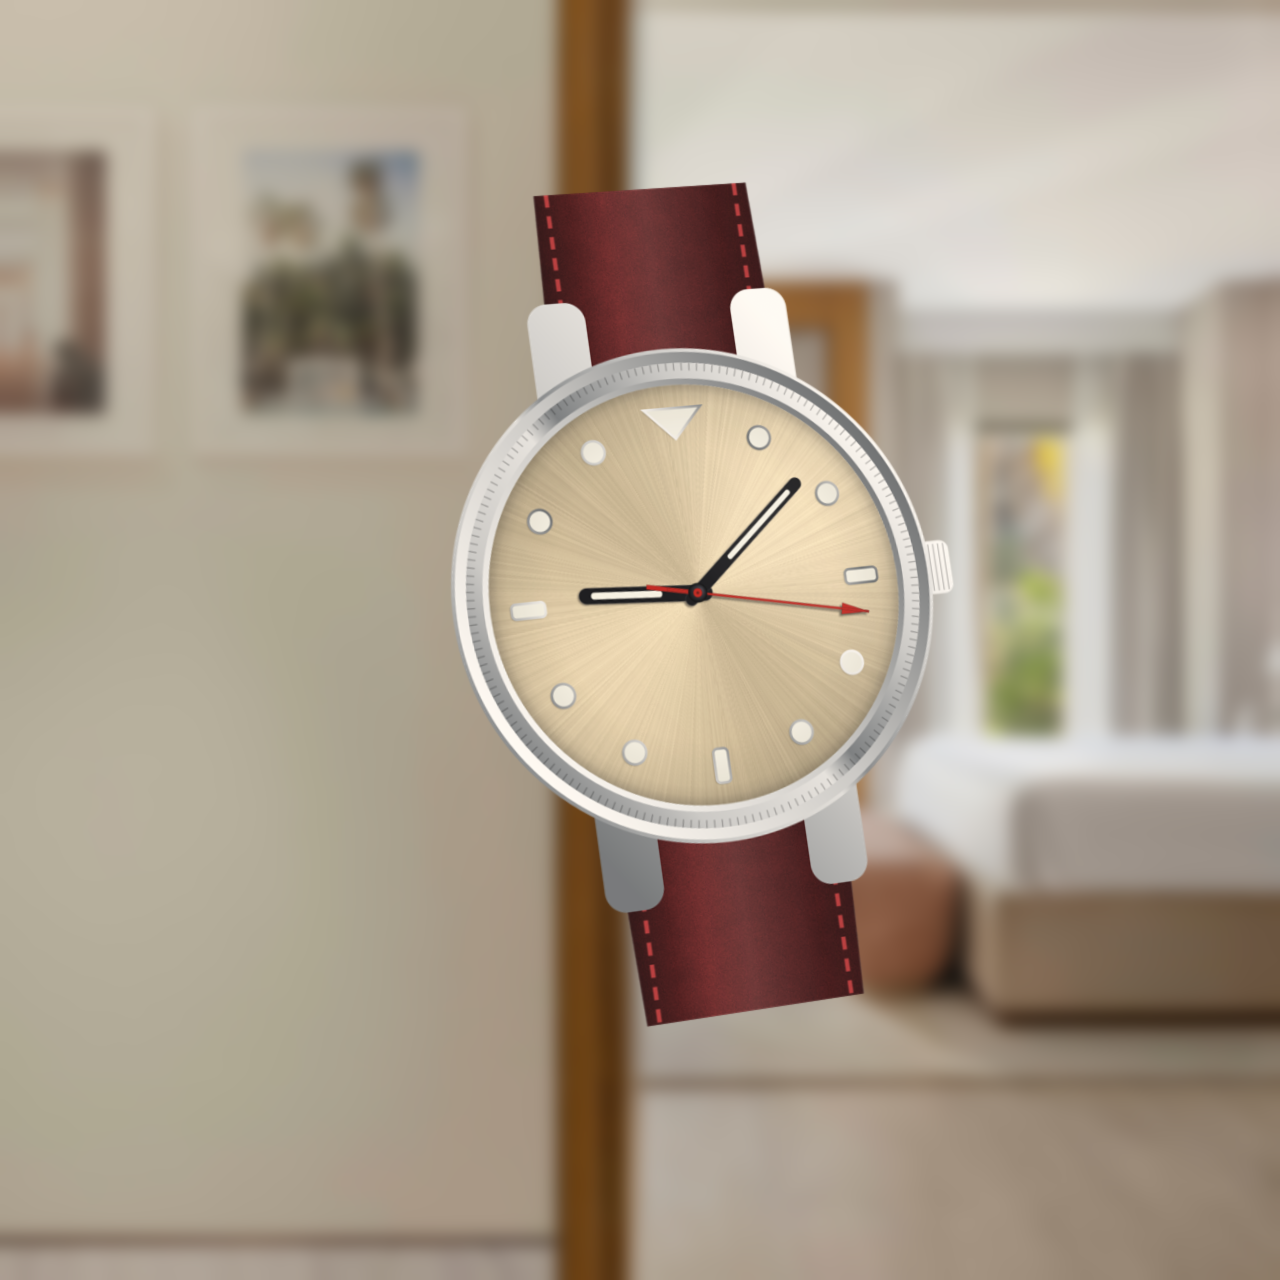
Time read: 9.08.17
